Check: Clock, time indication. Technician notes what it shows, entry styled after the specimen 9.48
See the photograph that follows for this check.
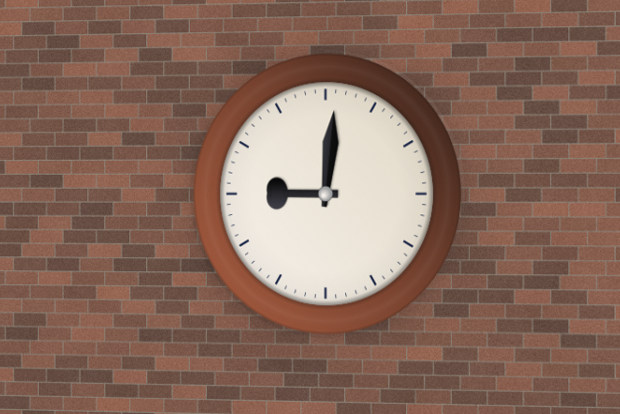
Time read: 9.01
